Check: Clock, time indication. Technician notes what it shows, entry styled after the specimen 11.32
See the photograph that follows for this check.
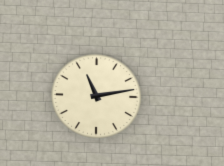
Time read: 11.13
